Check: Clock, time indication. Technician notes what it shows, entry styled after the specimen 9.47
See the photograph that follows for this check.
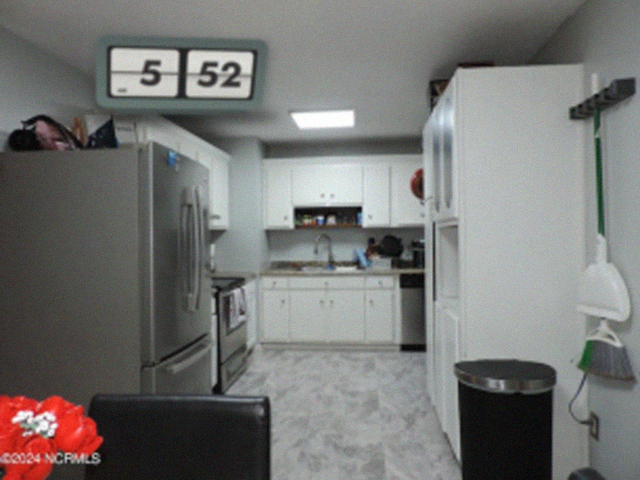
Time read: 5.52
